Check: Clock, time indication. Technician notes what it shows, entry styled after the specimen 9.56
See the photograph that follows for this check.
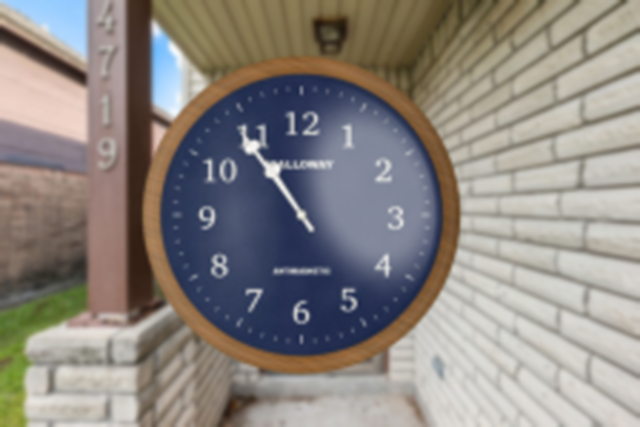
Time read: 10.54
